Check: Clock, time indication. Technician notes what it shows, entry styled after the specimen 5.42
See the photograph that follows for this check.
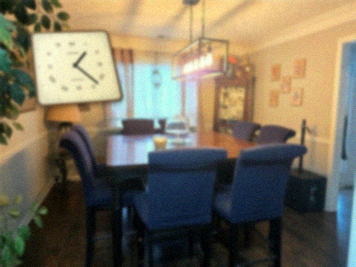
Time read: 1.23
